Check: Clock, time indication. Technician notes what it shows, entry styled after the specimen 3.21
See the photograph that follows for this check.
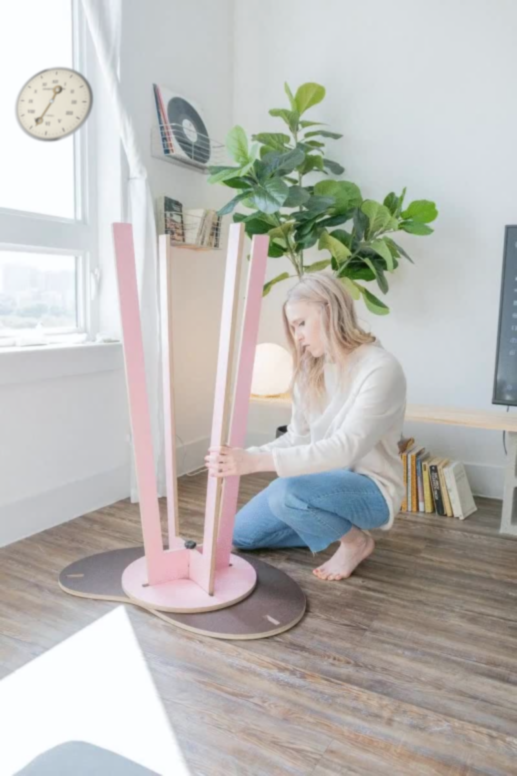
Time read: 12.34
